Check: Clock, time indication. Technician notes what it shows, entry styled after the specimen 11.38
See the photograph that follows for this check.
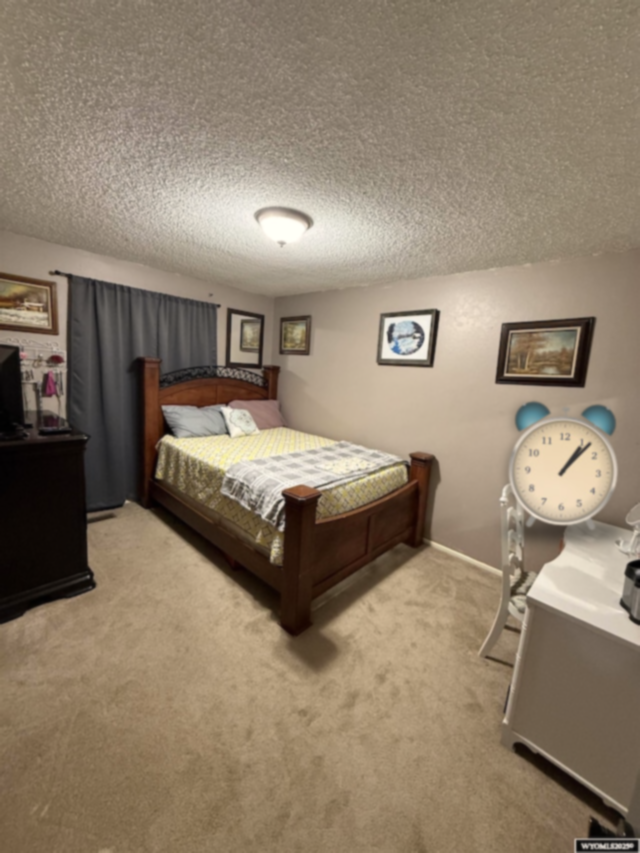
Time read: 1.07
